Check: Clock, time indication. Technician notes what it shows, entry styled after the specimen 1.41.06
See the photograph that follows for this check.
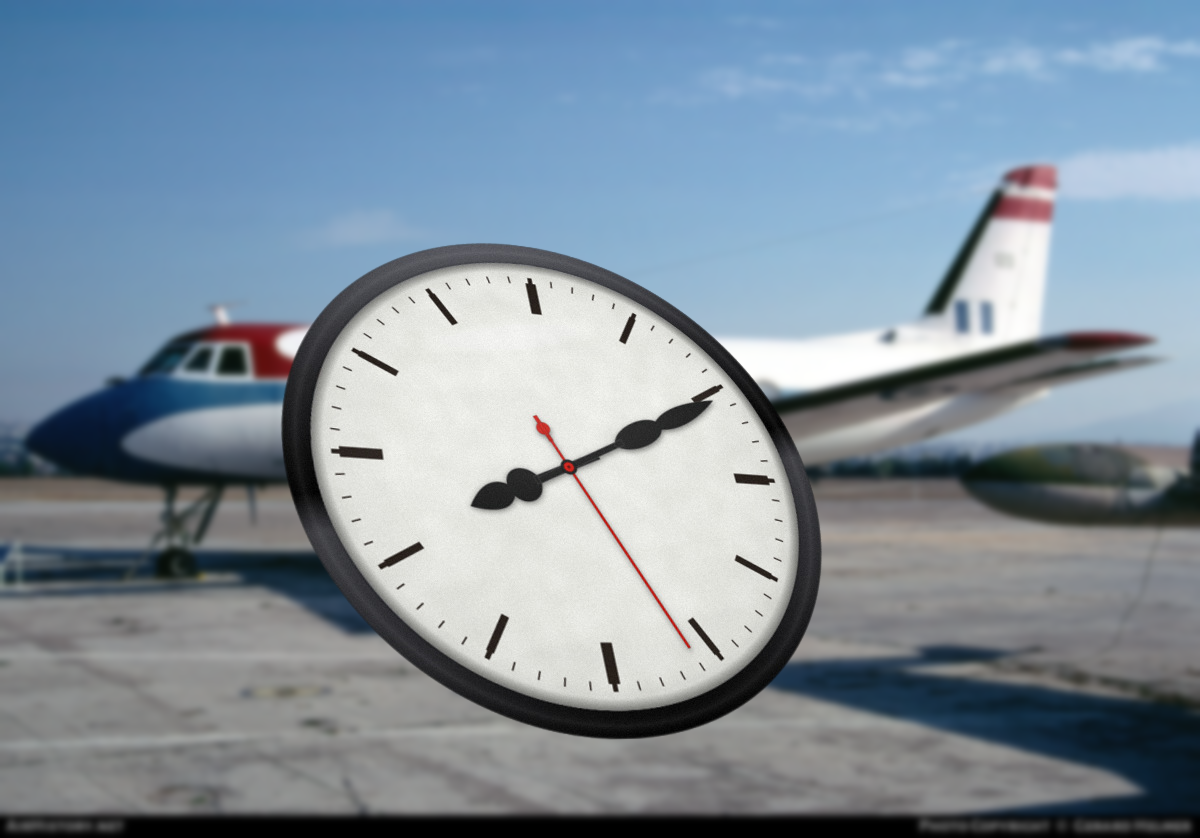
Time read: 8.10.26
